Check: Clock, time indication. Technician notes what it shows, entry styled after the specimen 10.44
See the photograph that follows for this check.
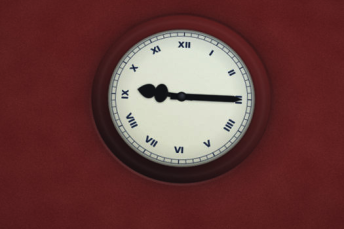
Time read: 9.15
